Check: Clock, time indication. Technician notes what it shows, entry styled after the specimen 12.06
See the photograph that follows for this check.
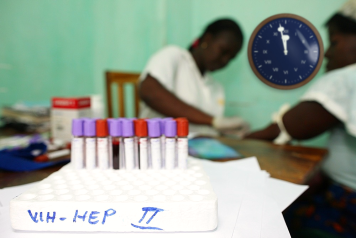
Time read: 11.58
